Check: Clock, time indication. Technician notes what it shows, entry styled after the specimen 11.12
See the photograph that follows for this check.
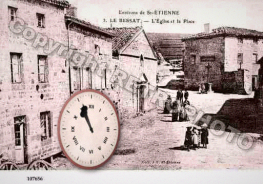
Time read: 10.56
